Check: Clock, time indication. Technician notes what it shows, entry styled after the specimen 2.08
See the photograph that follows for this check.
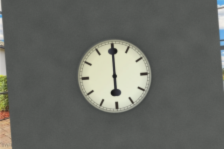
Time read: 6.00
